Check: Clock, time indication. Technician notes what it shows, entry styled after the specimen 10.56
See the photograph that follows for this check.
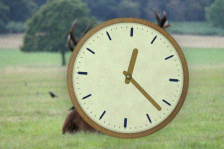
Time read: 12.22
